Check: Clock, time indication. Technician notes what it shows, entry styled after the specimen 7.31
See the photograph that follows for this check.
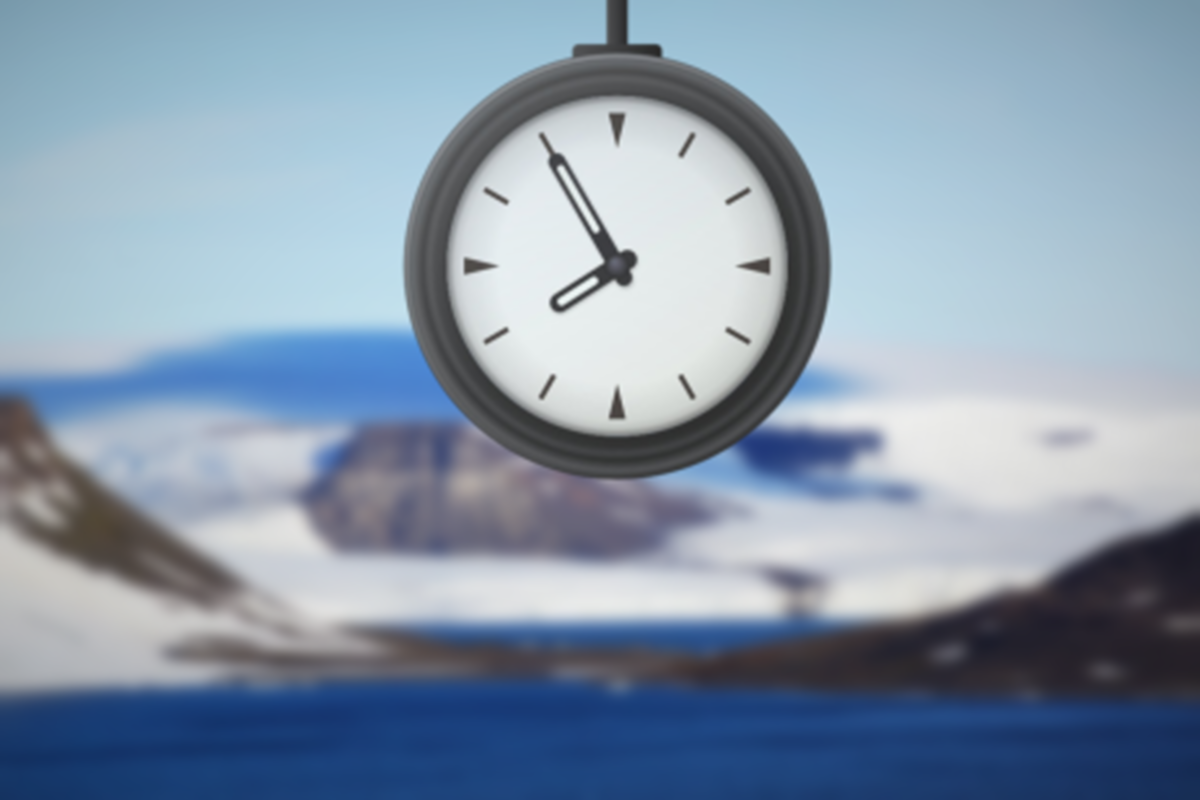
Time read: 7.55
